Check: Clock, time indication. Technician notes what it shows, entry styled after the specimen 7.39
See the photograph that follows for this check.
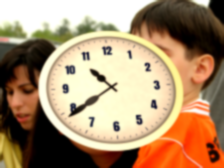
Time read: 10.39
